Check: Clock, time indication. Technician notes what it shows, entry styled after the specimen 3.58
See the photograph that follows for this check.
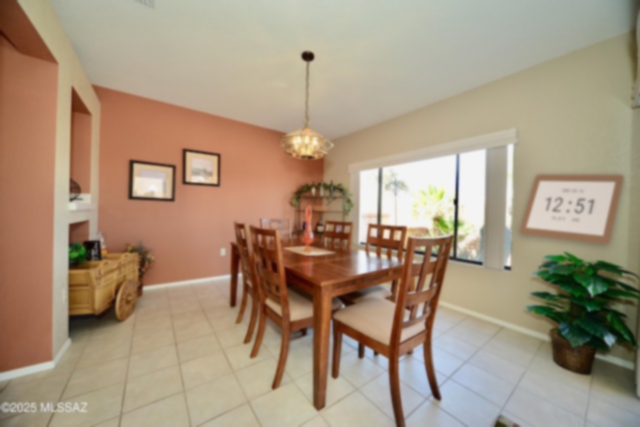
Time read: 12.51
